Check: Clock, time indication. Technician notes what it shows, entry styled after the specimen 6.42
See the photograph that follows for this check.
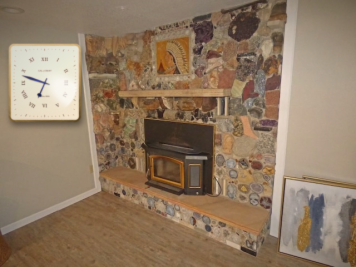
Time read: 6.48
